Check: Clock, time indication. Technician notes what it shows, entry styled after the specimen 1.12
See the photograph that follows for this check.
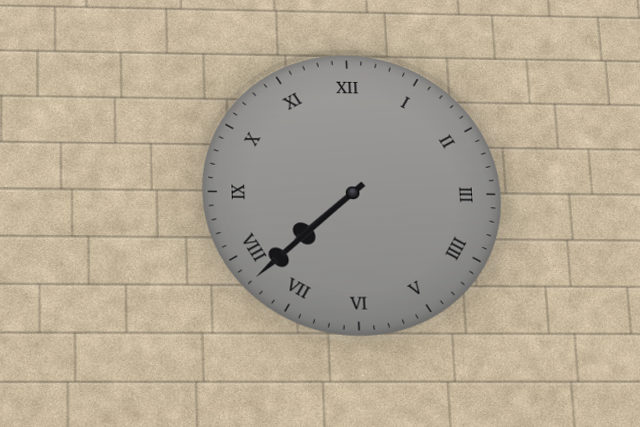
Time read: 7.38
